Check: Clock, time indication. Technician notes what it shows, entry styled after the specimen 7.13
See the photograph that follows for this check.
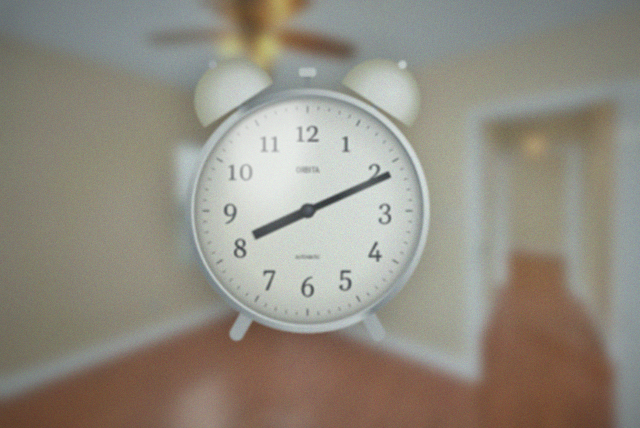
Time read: 8.11
